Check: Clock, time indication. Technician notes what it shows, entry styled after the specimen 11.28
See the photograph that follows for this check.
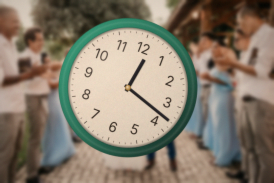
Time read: 12.18
